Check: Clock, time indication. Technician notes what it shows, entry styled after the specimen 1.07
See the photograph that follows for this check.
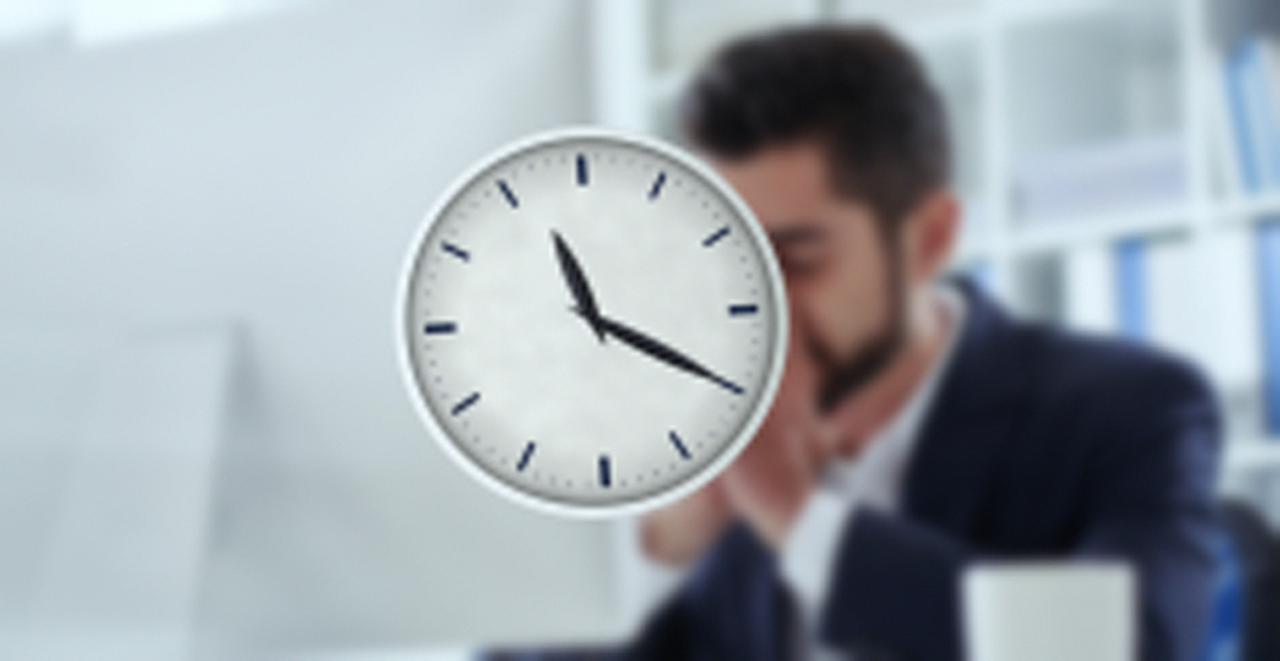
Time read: 11.20
